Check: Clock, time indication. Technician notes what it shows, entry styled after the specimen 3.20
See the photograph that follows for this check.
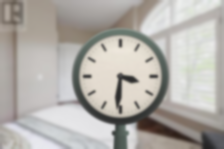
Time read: 3.31
